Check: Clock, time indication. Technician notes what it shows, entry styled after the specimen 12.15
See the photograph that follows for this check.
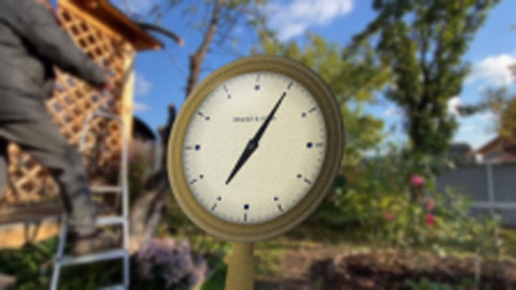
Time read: 7.05
